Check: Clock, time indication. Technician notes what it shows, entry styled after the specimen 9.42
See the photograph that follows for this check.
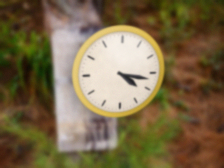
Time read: 4.17
